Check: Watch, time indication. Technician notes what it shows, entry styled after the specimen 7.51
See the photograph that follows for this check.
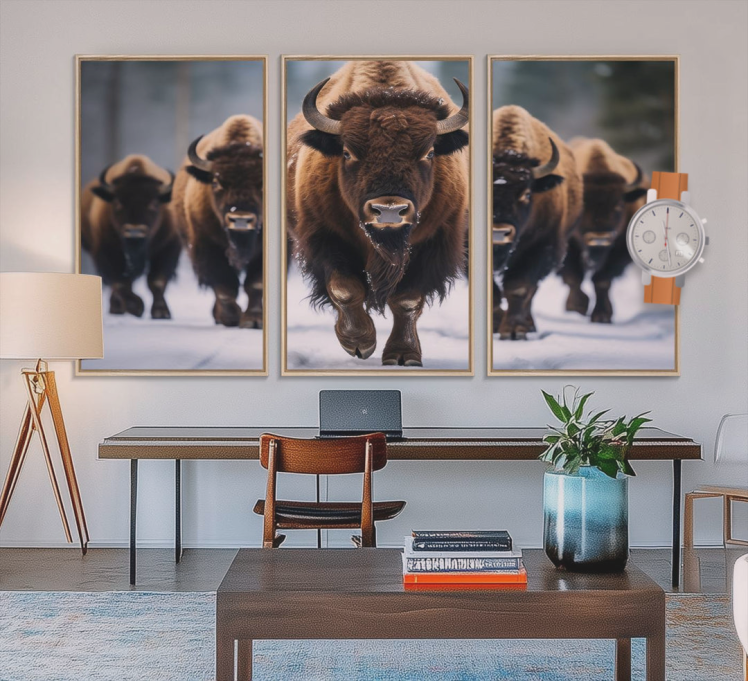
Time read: 11.28
